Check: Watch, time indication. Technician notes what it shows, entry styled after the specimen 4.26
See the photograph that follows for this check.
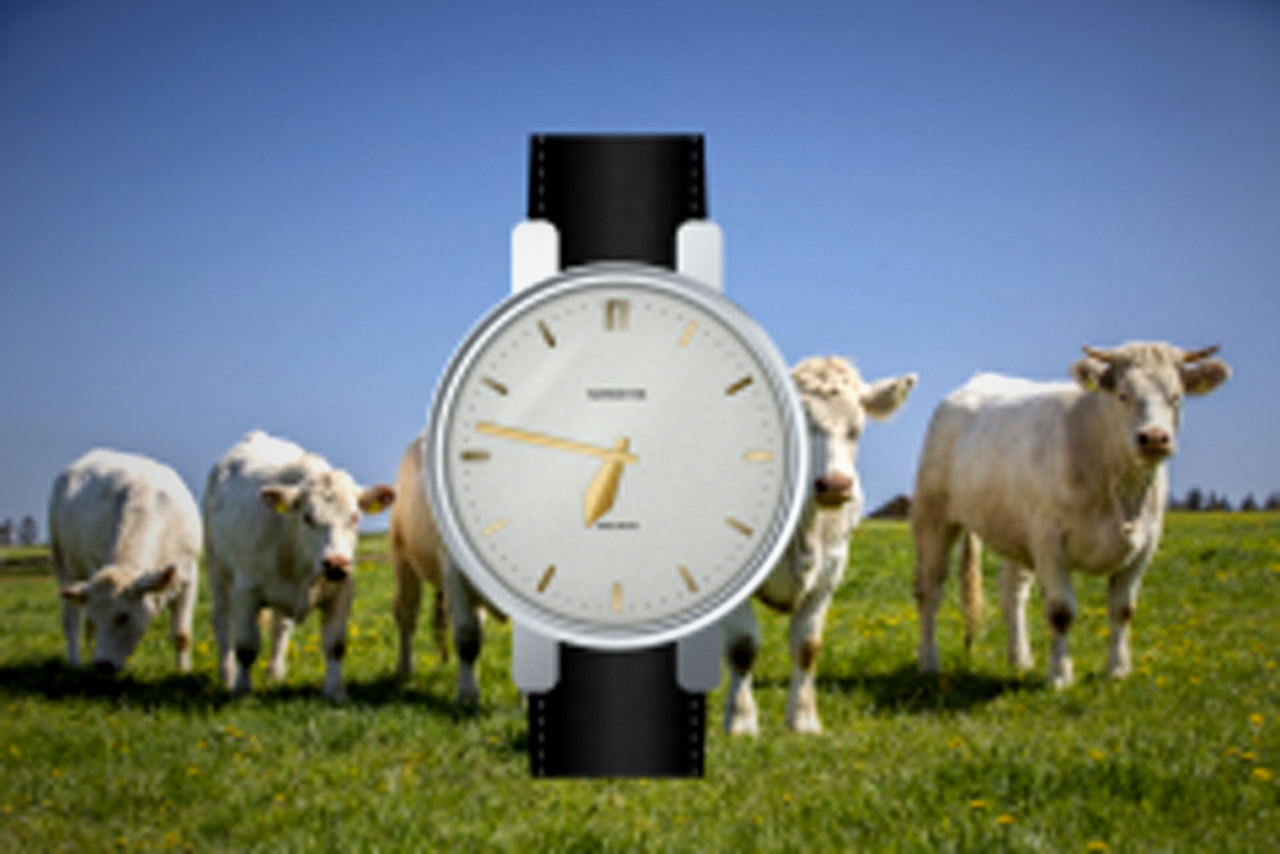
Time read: 6.47
